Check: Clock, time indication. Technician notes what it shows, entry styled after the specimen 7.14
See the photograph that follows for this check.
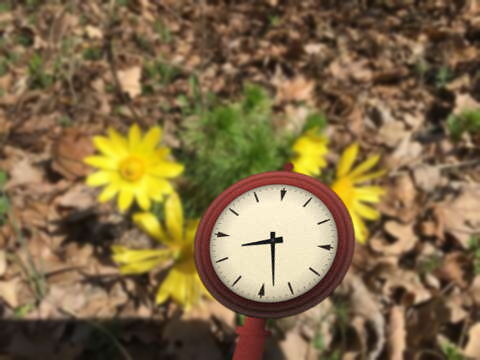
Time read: 8.28
